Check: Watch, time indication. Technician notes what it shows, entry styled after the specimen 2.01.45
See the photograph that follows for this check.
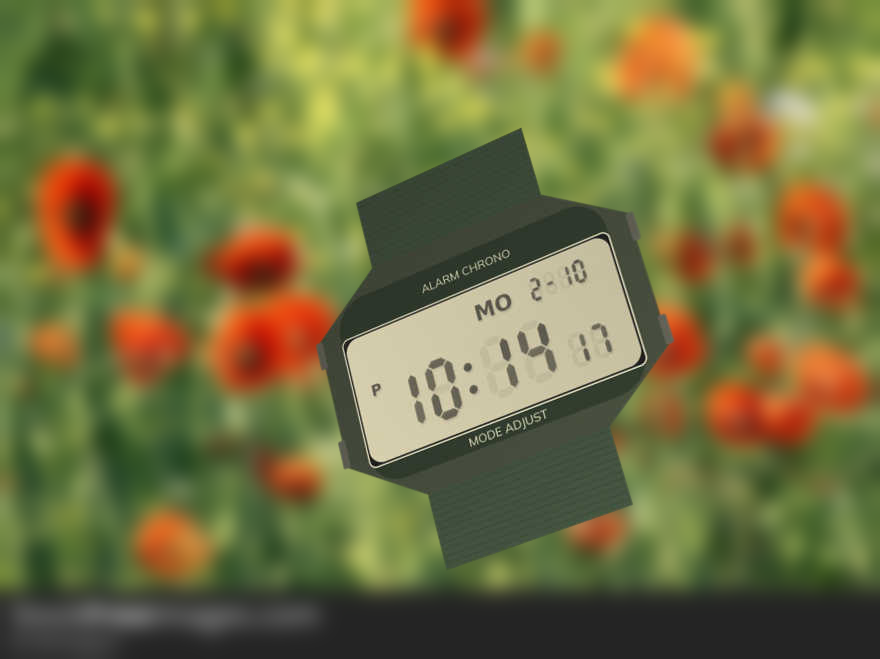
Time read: 10.14.17
